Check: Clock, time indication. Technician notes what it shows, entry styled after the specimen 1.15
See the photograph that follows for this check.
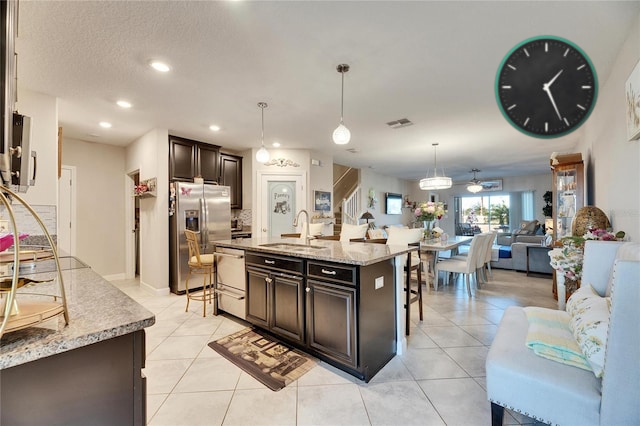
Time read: 1.26
